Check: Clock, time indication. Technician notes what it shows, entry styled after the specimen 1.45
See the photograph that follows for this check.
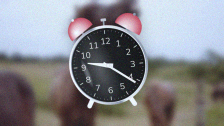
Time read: 9.21
